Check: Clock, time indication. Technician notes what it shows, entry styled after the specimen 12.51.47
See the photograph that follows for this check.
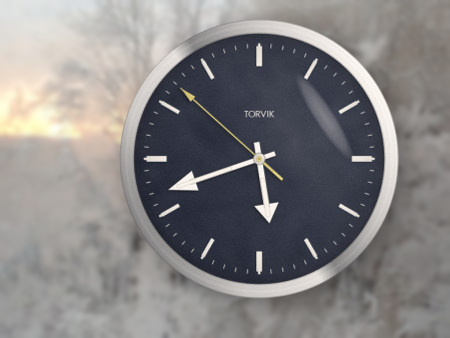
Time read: 5.41.52
